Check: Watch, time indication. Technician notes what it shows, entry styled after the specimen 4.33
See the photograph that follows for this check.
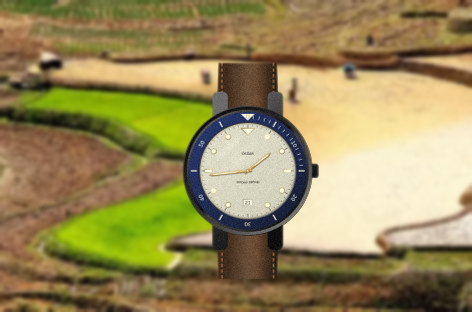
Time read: 1.44
